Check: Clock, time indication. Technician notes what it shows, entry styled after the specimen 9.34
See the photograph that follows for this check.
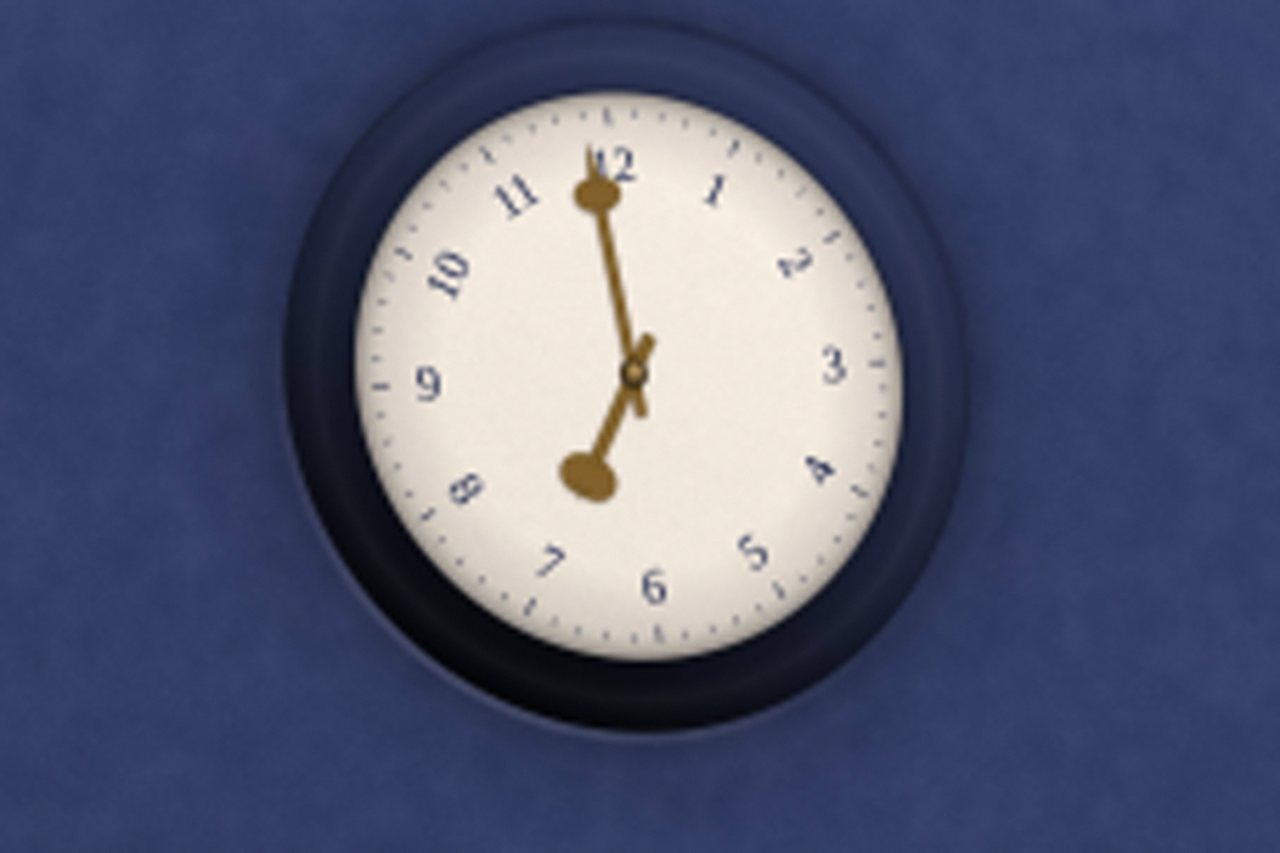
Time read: 6.59
